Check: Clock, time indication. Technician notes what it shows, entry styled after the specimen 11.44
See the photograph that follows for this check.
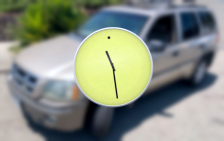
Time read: 11.30
